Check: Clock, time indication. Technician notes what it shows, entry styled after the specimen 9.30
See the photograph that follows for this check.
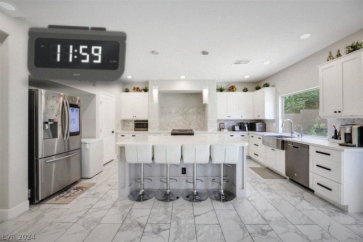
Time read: 11.59
